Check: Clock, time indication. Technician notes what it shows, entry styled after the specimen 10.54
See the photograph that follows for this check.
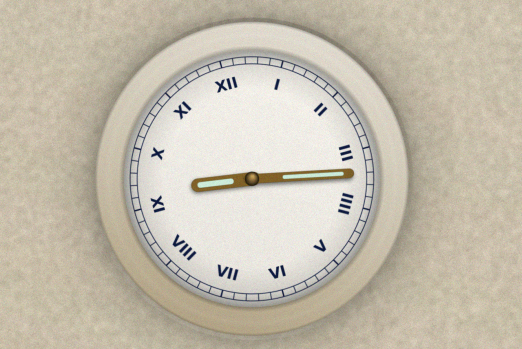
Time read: 9.17
